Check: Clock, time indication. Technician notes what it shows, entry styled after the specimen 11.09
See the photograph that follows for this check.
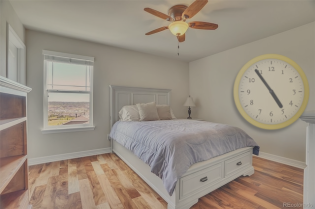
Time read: 4.54
